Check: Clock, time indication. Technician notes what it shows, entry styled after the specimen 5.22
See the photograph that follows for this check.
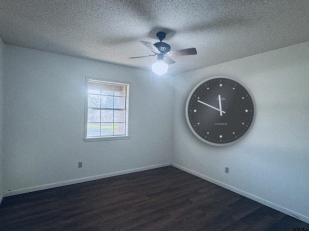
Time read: 11.49
